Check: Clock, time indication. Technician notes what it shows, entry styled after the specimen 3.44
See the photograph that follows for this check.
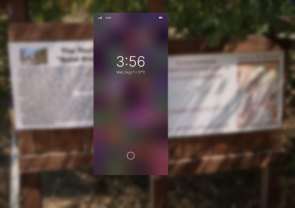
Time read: 3.56
